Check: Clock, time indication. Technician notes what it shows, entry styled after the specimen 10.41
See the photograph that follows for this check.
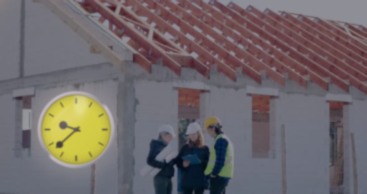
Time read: 9.38
